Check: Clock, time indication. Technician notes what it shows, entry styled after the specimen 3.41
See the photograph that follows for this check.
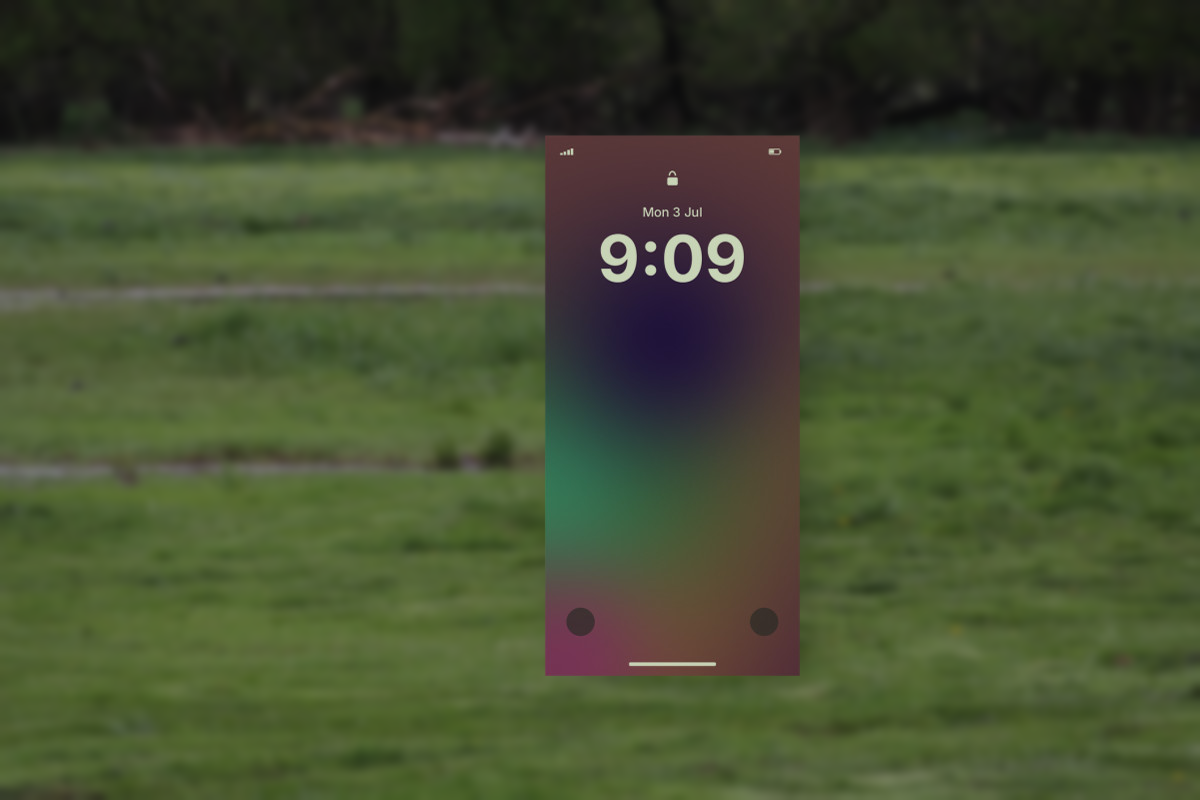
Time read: 9.09
